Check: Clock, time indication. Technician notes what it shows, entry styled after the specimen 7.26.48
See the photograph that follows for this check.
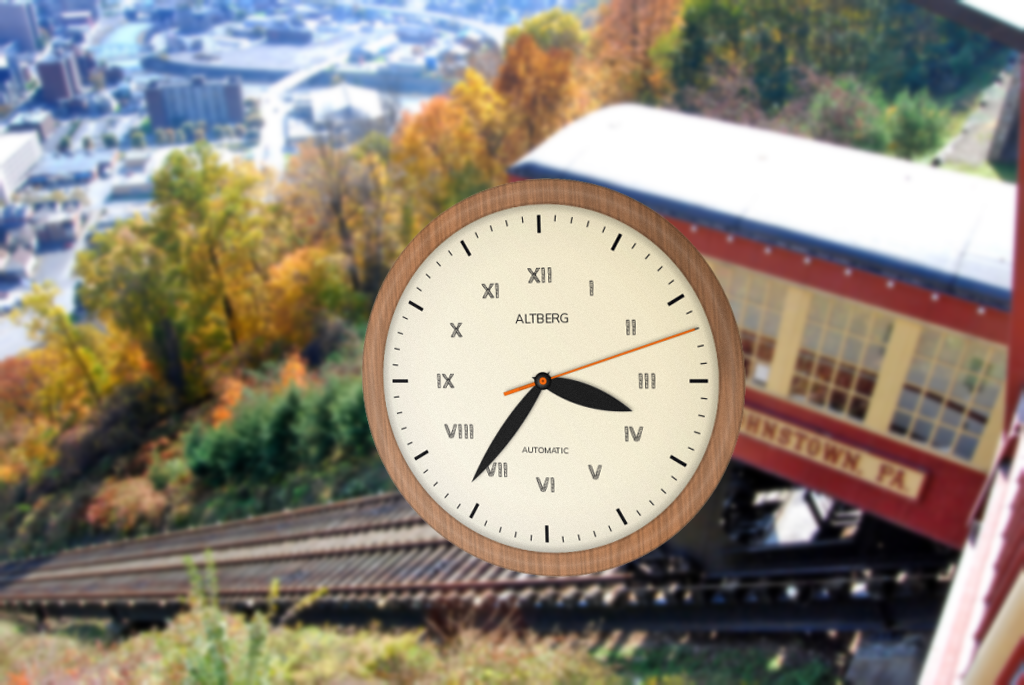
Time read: 3.36.12
